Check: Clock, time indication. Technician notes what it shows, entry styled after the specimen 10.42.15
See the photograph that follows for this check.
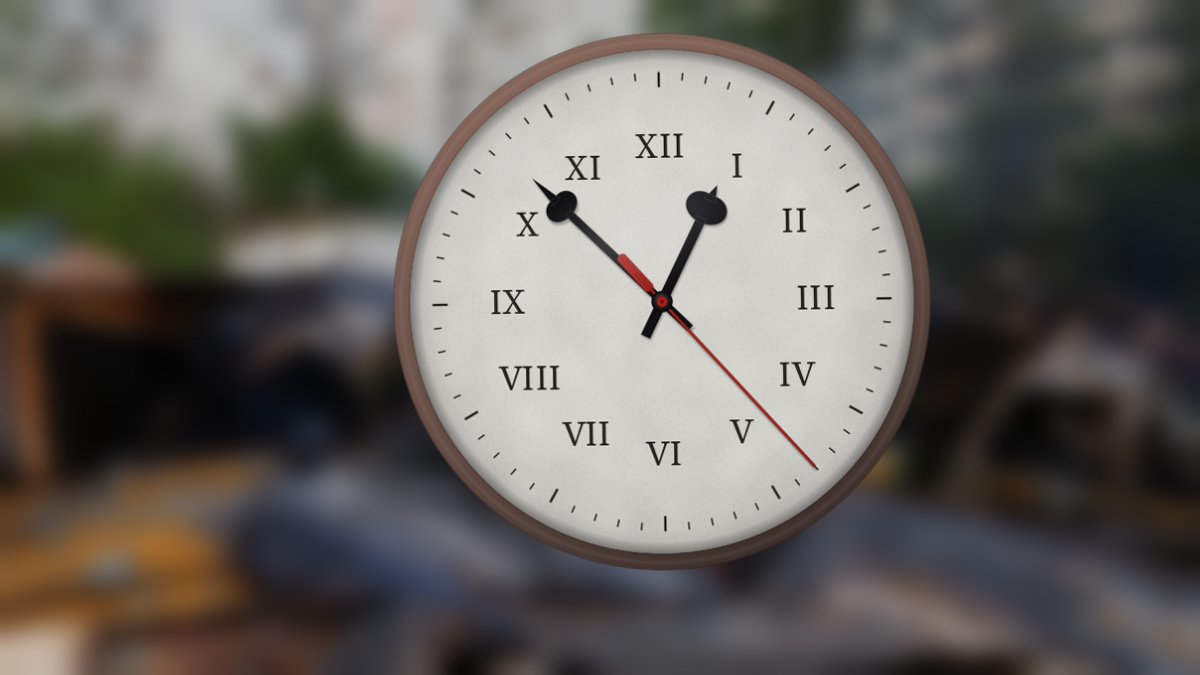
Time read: 12.52.23
